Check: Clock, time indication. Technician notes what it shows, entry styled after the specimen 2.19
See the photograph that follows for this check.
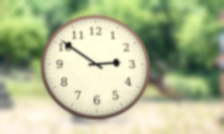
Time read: 2.51
